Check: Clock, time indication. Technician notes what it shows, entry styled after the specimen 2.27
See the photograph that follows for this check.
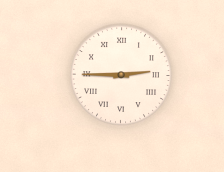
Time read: 2.45
